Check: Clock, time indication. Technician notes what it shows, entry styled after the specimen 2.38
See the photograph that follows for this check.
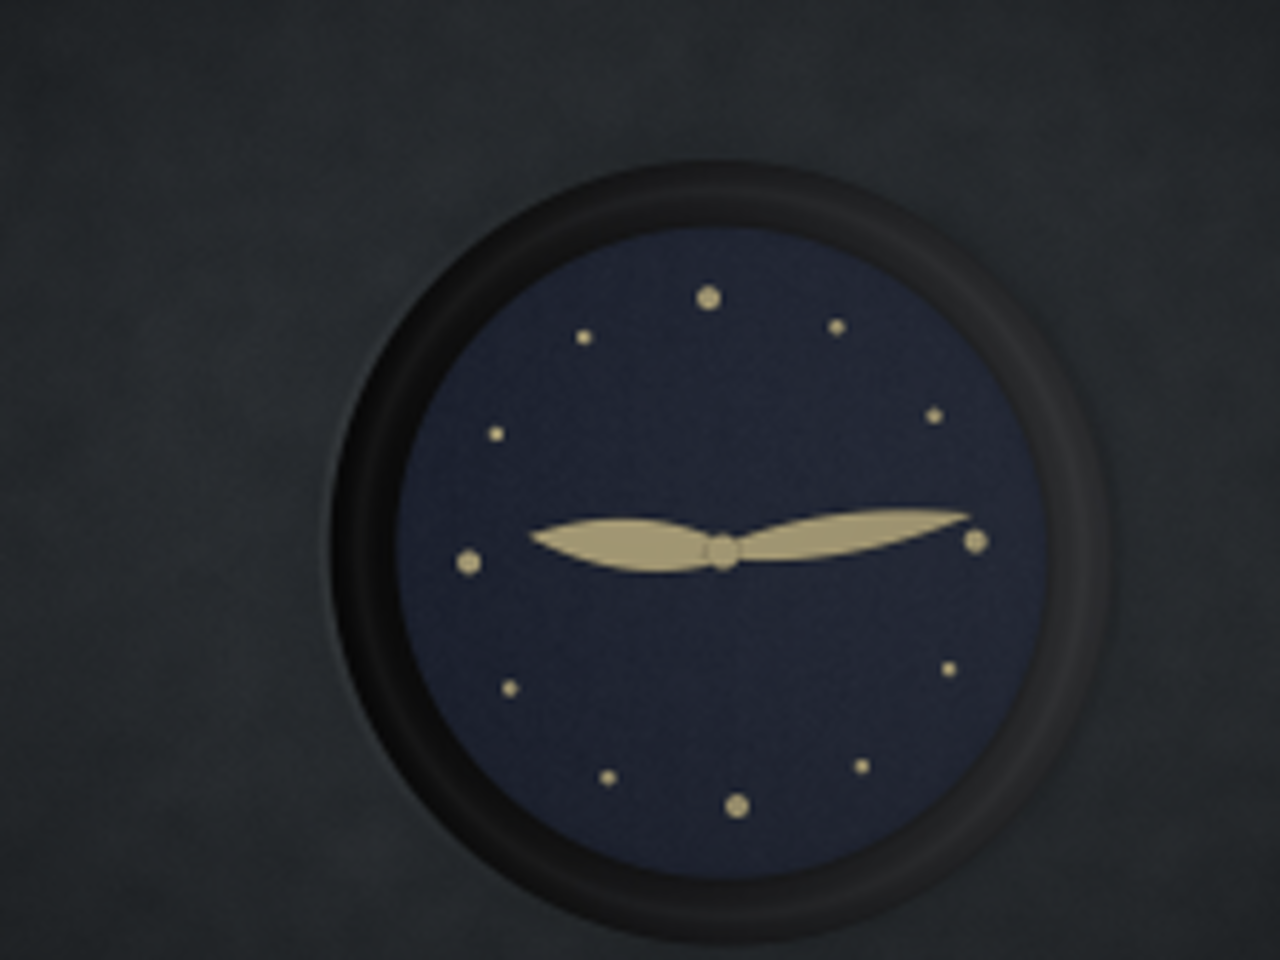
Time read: 9.14
